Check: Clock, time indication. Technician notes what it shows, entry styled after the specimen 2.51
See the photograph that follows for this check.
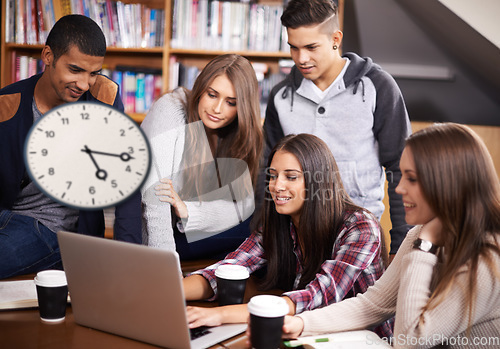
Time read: 5.17
